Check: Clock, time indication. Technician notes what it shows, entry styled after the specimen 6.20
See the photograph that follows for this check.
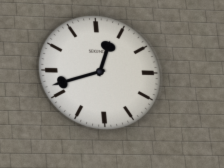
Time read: 12.42
